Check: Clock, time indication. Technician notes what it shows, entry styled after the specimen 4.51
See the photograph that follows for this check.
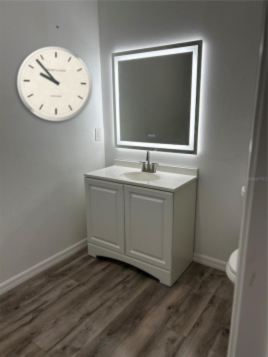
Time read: 9.53
